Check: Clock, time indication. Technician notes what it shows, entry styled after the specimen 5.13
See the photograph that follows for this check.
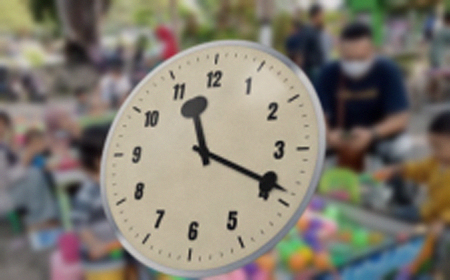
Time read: 11.19
